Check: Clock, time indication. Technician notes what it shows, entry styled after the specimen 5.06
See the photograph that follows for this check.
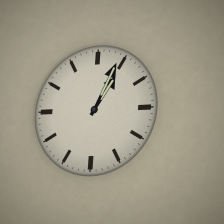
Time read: 1.04
